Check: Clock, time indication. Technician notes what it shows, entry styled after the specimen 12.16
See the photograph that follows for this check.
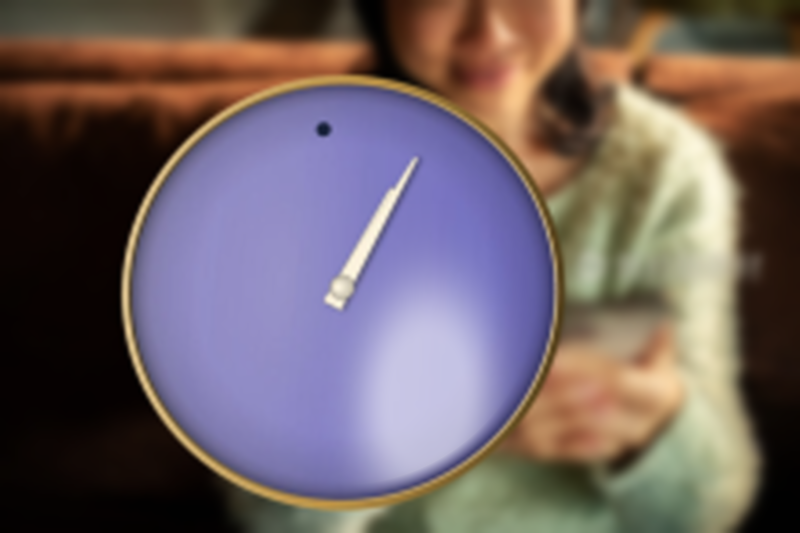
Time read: 1.06
